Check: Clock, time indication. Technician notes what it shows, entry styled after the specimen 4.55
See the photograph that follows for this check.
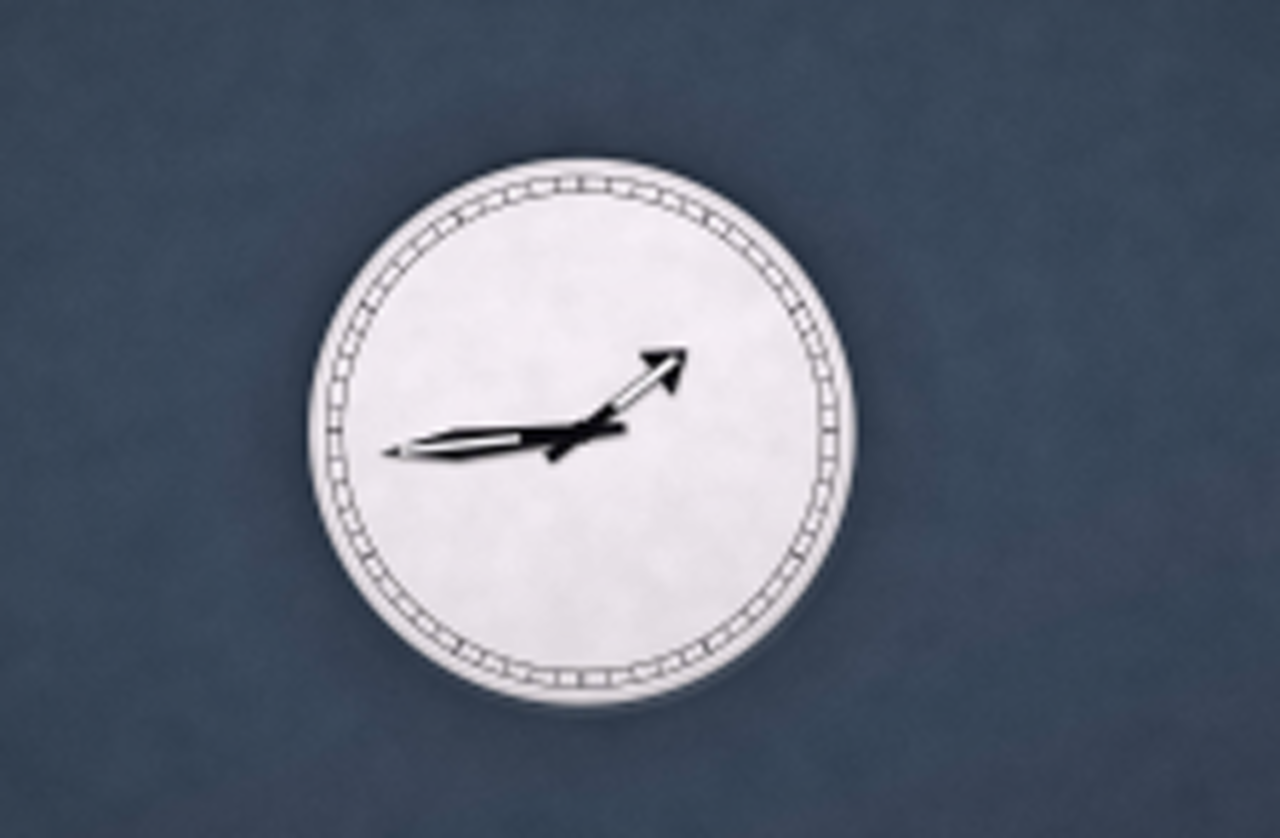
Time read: 1.44
